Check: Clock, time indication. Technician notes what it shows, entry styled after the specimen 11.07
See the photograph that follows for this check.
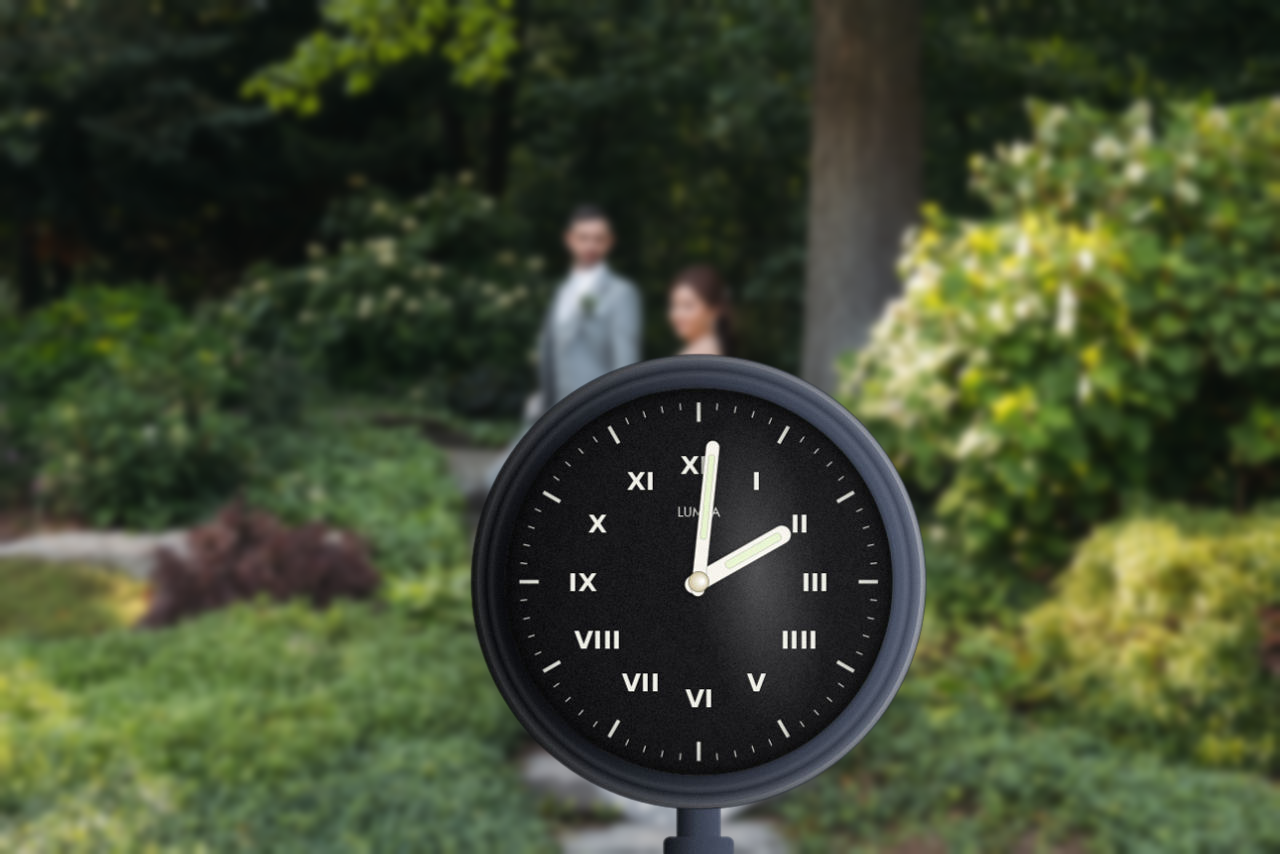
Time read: 2.01
